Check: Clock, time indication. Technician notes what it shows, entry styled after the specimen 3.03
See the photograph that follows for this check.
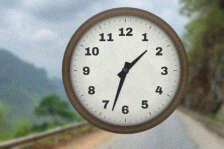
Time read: 1.33
